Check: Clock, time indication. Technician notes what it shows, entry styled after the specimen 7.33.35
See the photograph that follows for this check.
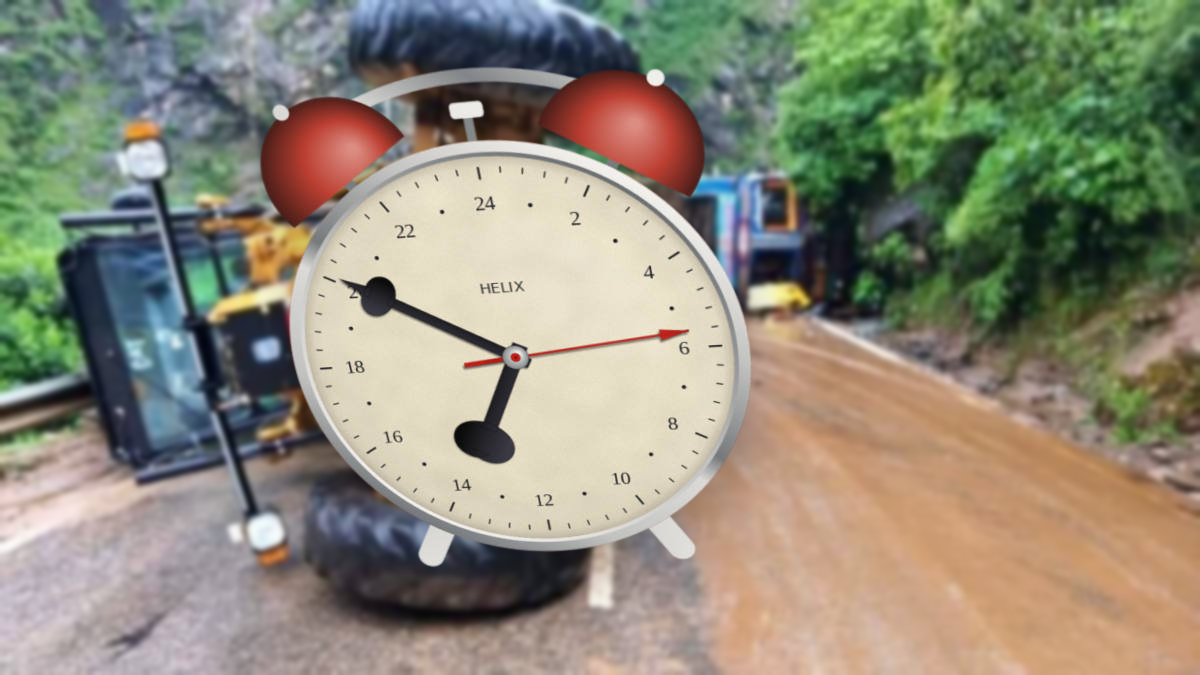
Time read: 13.50.14
